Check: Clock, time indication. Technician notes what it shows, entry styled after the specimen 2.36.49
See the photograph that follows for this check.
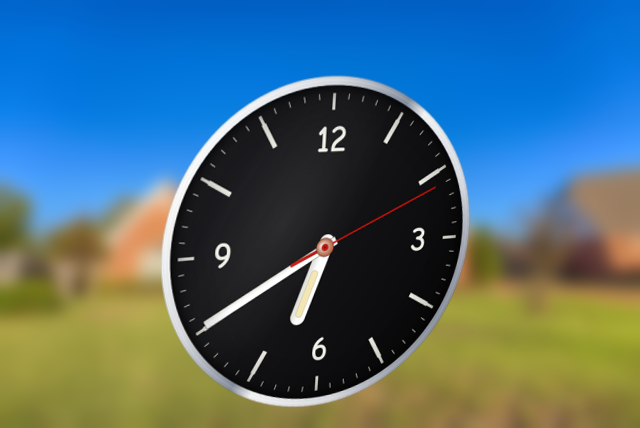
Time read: 6.40.11
